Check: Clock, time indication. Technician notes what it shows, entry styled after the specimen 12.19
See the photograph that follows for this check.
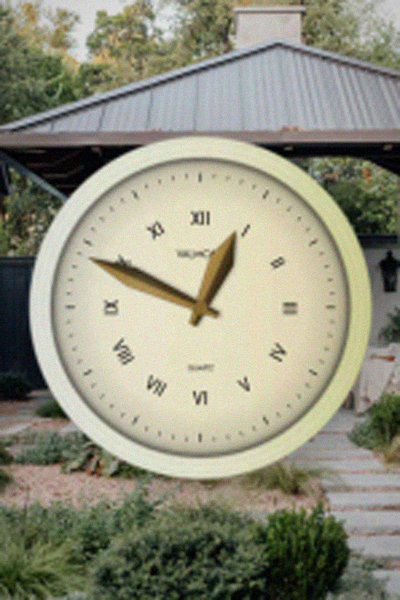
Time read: 12.49
